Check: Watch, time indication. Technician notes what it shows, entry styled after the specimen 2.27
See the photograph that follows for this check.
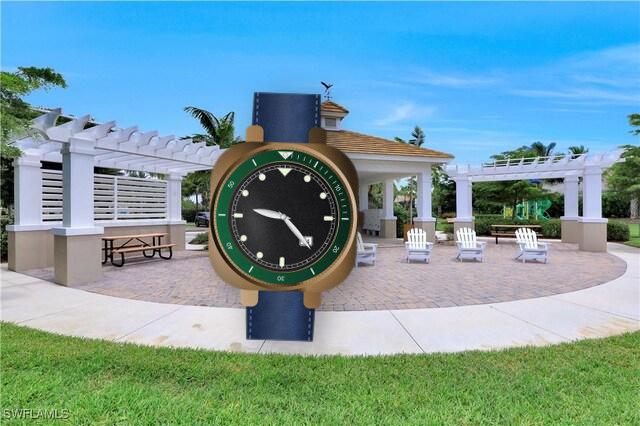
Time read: 9.23
